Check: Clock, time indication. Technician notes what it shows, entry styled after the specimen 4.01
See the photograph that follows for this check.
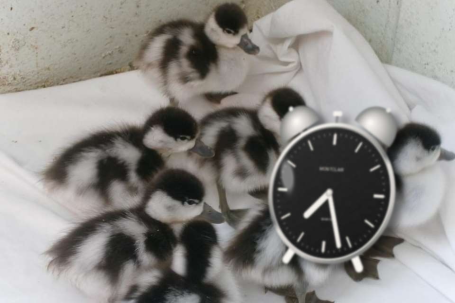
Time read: 7.27
